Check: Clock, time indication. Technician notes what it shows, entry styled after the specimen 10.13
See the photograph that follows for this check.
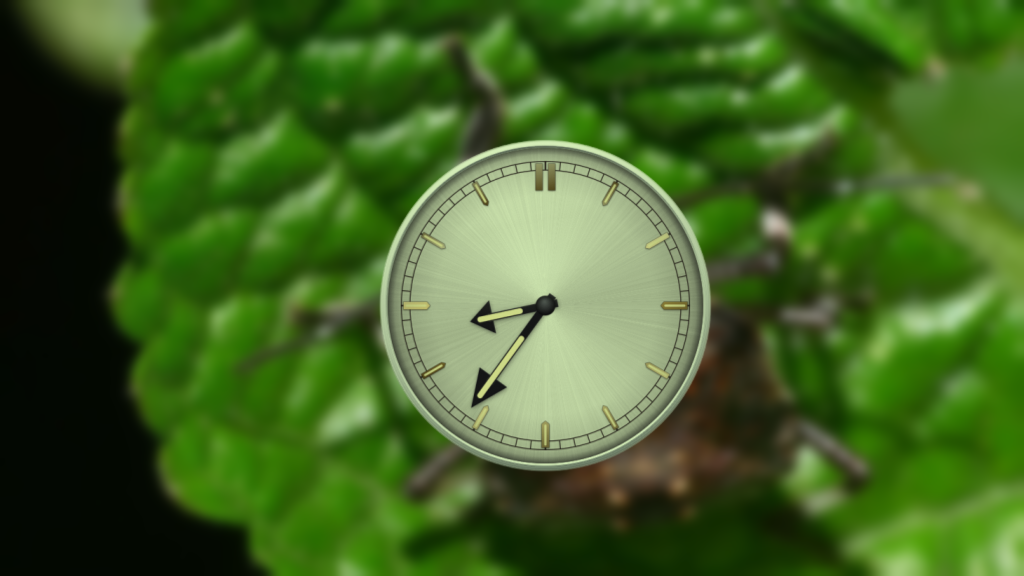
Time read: 8.36
